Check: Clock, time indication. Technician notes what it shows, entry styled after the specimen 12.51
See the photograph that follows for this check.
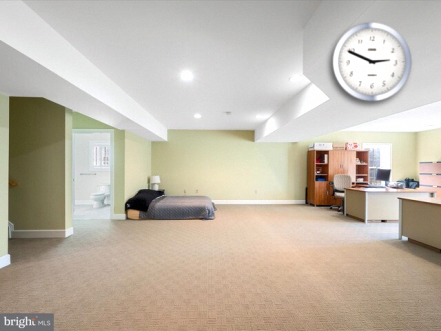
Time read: 2.49
